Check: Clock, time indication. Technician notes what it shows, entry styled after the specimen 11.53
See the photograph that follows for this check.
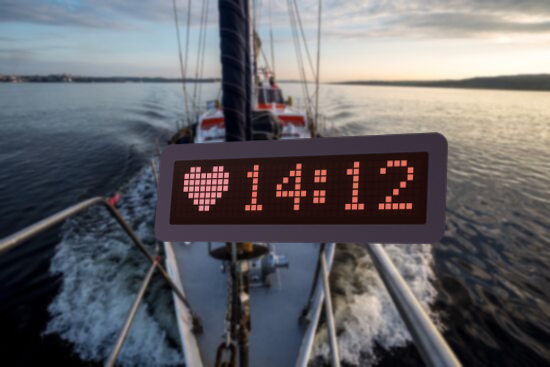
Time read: 14.12
